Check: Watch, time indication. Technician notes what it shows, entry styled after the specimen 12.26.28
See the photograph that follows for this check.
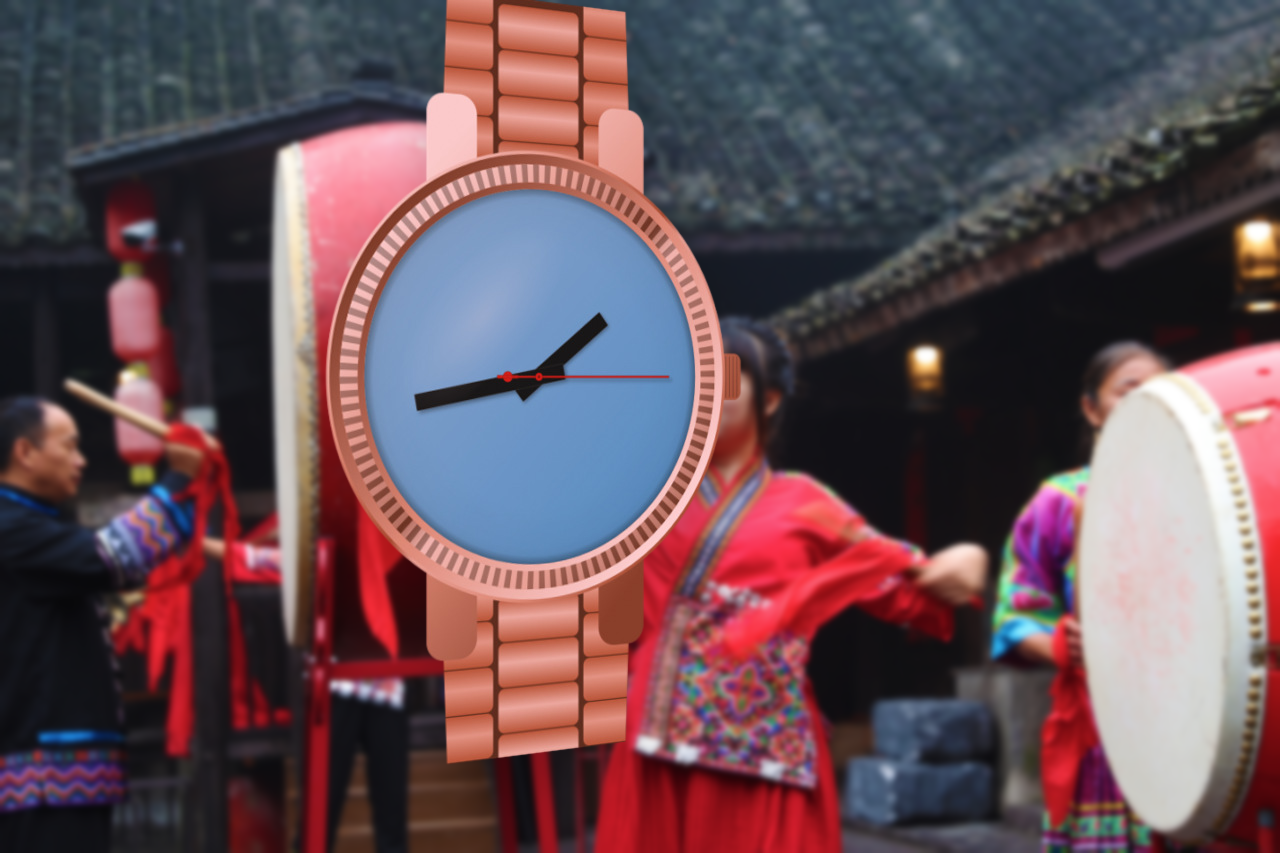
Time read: 1.43.15
